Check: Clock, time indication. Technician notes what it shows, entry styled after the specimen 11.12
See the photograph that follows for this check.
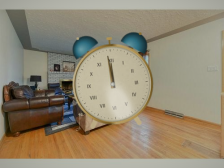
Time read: 11.59
